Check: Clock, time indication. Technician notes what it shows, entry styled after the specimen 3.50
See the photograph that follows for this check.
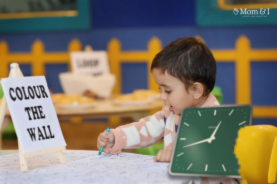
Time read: 12.42
